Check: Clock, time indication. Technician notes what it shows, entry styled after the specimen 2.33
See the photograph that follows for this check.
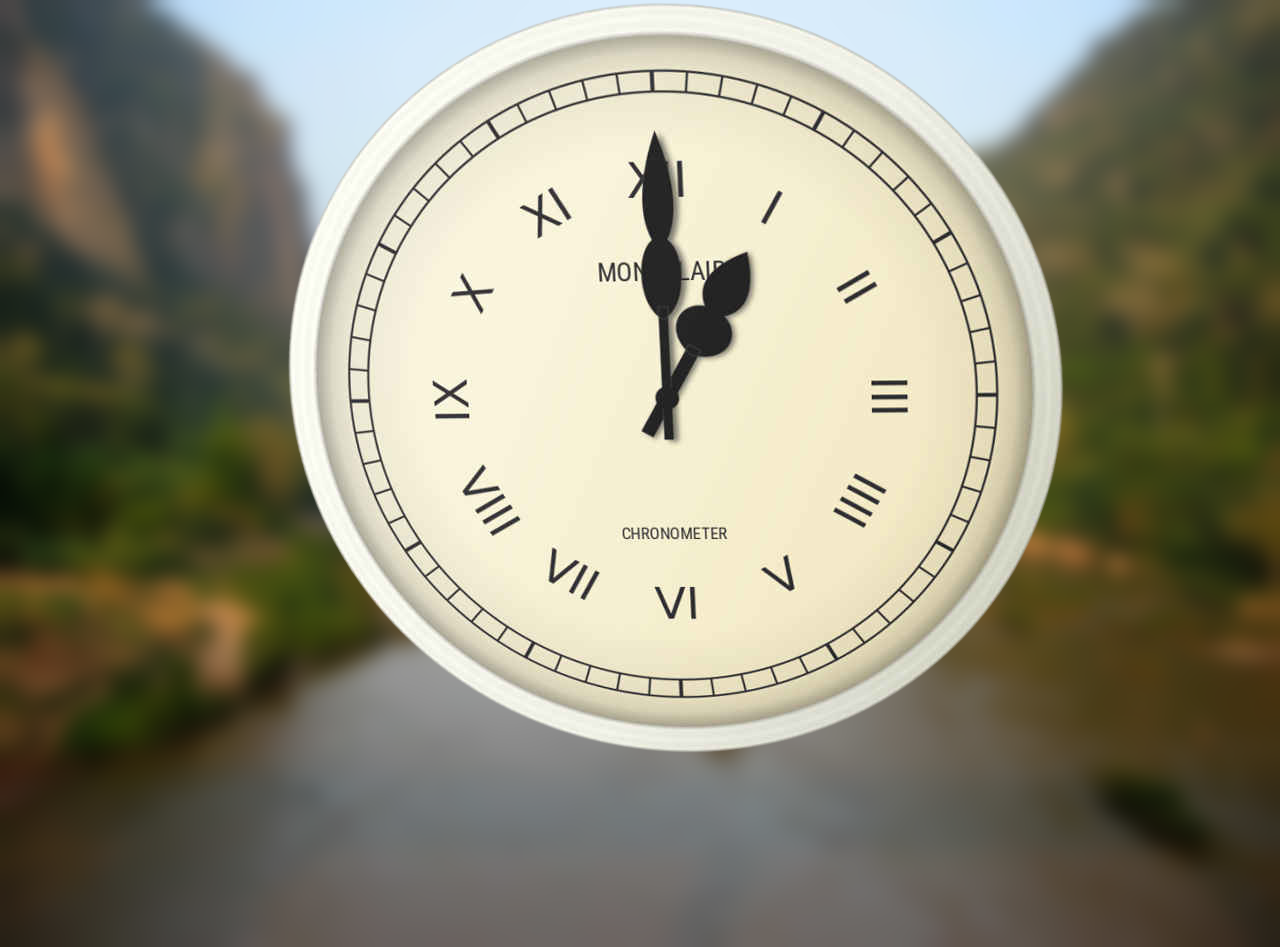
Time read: 1.00
